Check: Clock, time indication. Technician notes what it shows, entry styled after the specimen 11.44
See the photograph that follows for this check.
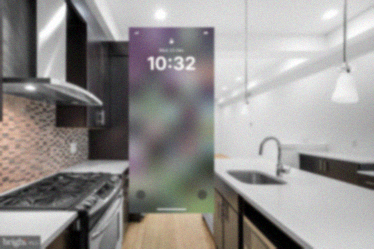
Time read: 10.32
